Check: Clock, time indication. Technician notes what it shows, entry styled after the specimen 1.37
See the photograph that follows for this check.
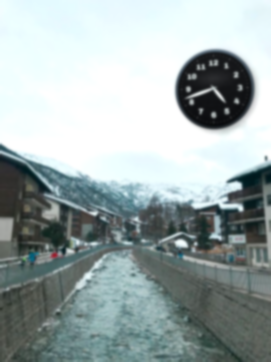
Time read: 4.42
